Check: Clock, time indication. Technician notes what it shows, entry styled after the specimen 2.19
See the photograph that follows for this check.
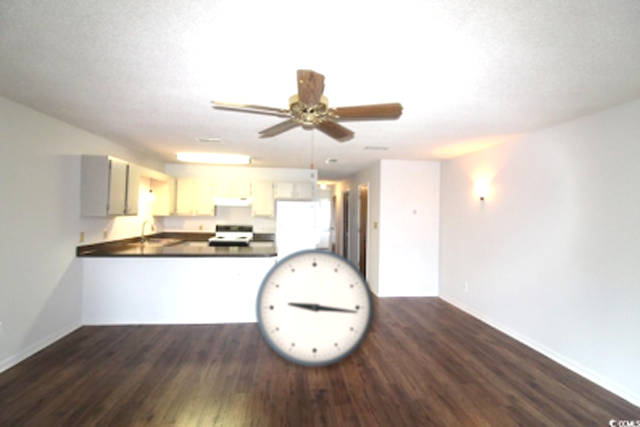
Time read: 9.16
